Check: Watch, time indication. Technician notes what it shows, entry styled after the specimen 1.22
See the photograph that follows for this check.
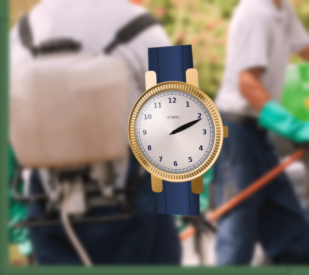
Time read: 2.11
